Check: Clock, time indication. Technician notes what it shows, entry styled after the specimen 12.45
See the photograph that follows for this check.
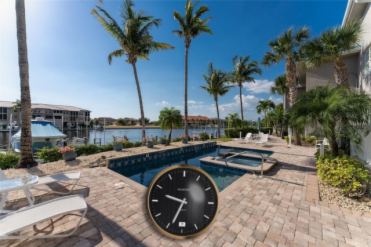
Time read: 9.34
